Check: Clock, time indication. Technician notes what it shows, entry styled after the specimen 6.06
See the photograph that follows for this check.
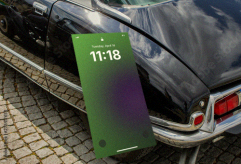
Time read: 11.18
